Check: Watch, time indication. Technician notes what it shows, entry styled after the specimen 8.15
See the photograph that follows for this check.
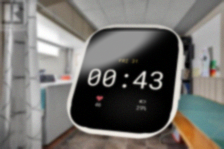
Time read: 0.43
